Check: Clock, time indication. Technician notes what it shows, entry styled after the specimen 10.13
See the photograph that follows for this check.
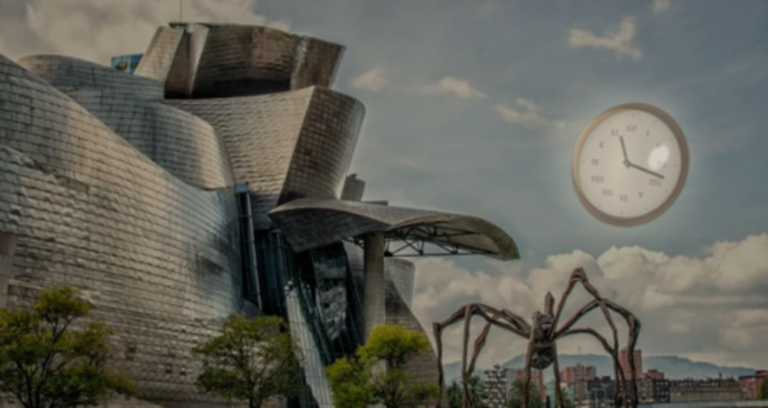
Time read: 11.18
